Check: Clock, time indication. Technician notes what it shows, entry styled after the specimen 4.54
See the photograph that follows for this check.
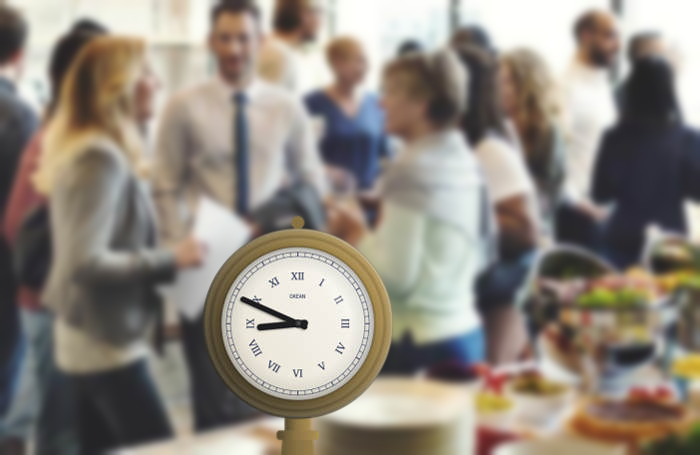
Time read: 8.49
